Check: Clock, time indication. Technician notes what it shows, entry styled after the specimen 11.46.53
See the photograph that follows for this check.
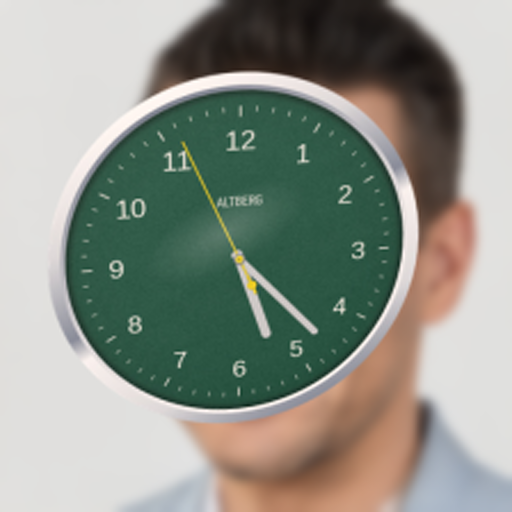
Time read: 5.22.56
